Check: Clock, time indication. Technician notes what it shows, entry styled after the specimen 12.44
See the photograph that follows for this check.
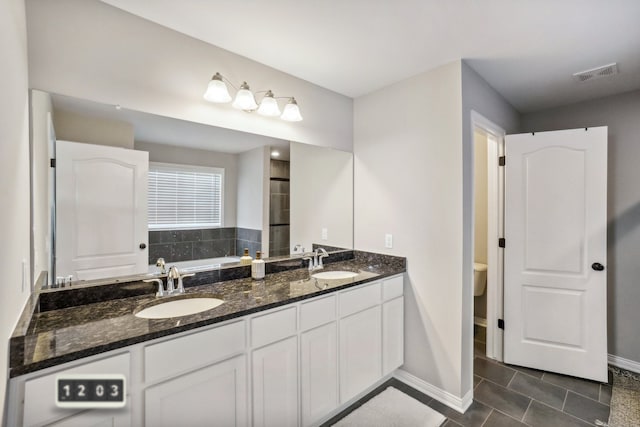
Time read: 12.03
